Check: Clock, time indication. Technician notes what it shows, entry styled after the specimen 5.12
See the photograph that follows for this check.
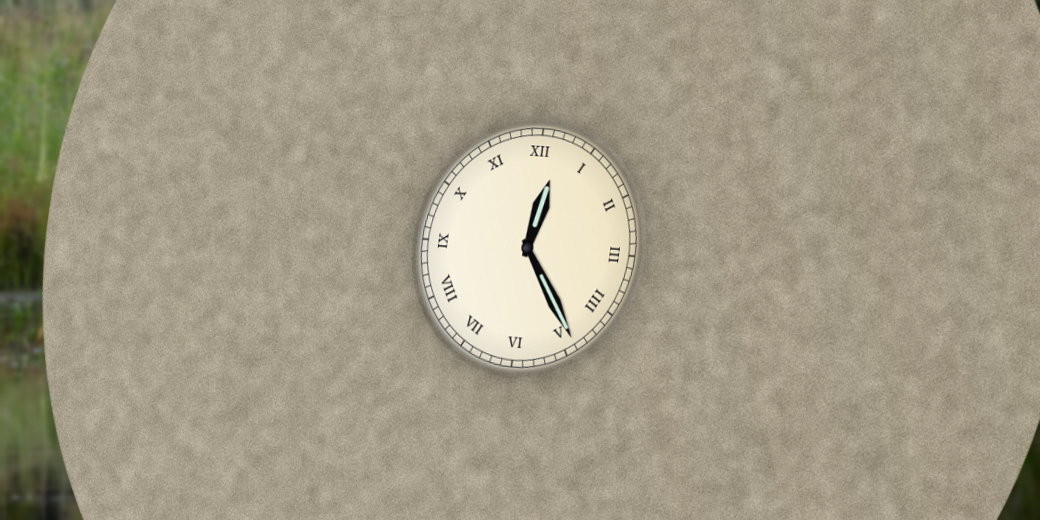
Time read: 12.24
